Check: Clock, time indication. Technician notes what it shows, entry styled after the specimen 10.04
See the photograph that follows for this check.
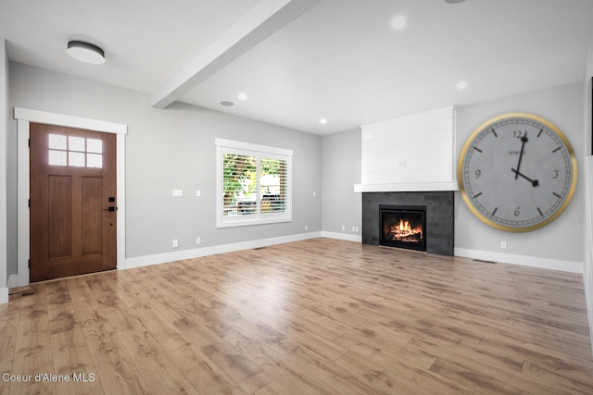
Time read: 4.02
